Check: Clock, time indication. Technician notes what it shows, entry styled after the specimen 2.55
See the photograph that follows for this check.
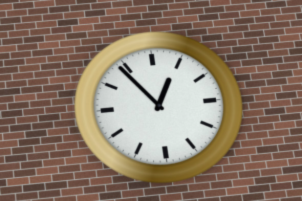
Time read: 12.54
